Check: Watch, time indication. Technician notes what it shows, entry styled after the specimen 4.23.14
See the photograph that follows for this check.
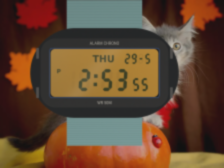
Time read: 2.53.55
